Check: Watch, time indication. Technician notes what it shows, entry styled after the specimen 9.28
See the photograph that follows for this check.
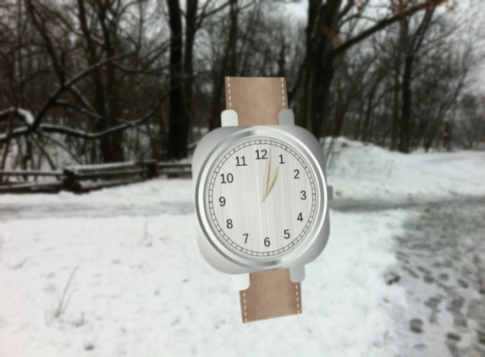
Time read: 1.02
